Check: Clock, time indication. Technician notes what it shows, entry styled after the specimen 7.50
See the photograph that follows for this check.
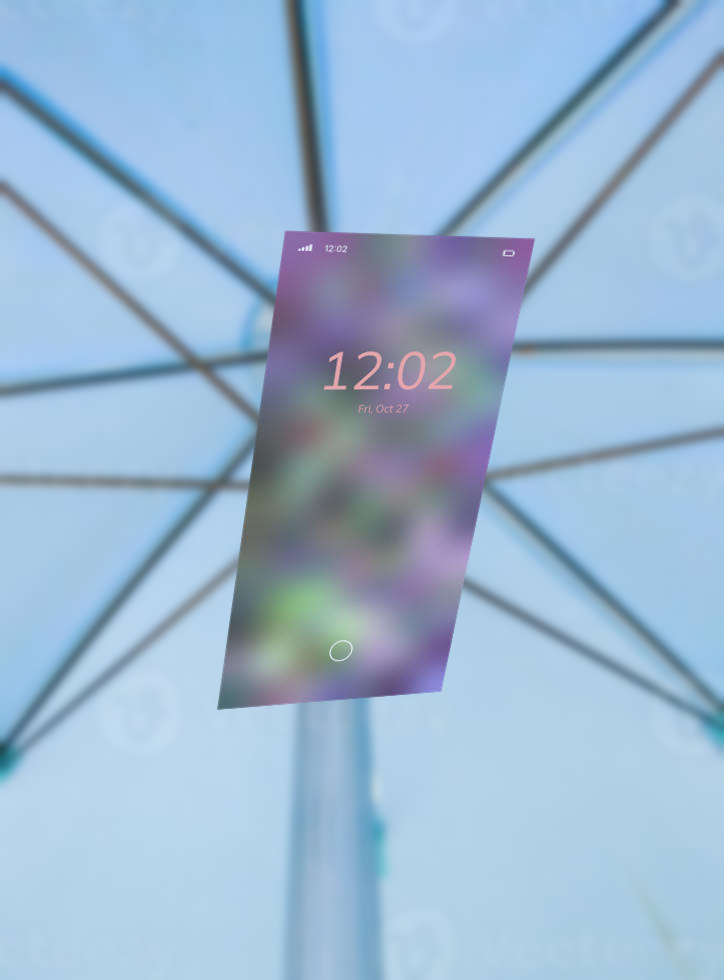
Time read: 12.02
